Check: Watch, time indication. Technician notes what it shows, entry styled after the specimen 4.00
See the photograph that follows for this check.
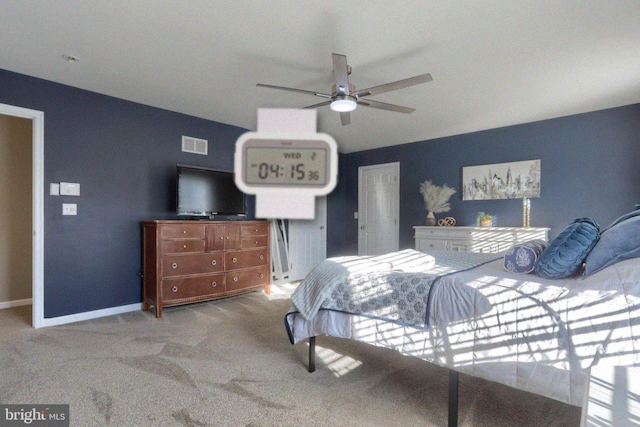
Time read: 4.15
